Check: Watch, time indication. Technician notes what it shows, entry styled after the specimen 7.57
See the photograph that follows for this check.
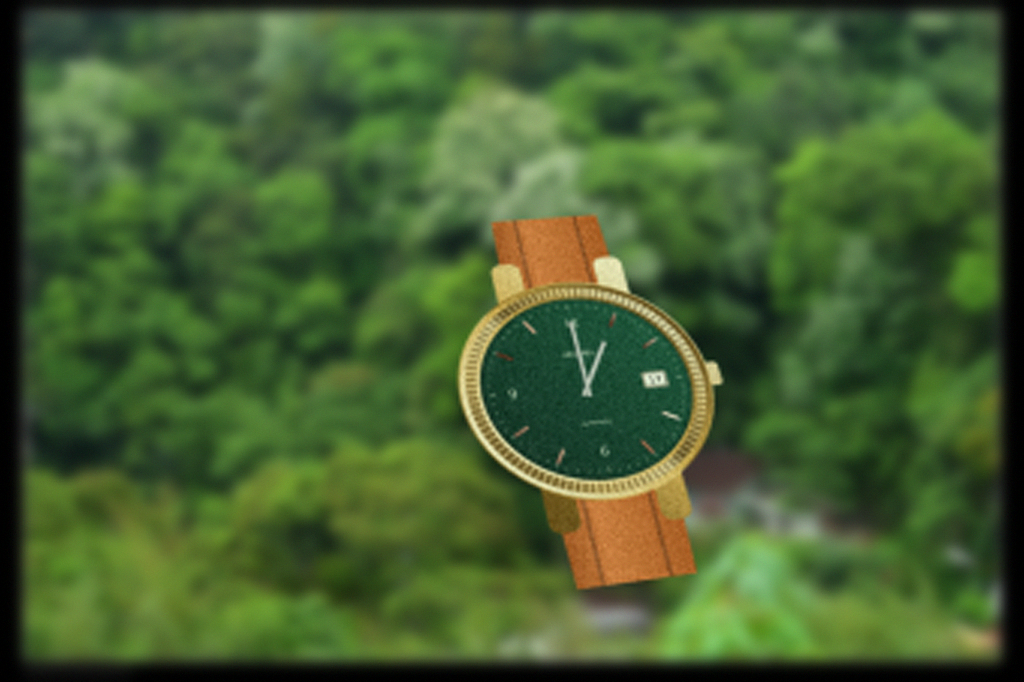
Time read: 1.00
